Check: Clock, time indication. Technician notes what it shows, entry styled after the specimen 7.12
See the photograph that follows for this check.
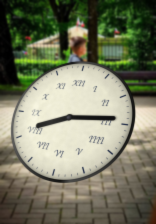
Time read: 8.14
